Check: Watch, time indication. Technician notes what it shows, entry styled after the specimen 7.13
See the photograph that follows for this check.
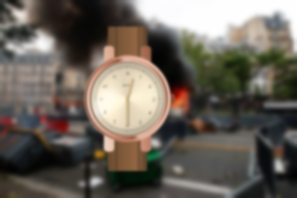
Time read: 12.30
